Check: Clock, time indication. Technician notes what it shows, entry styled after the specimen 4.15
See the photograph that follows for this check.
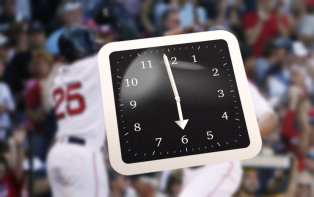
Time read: 5.59
